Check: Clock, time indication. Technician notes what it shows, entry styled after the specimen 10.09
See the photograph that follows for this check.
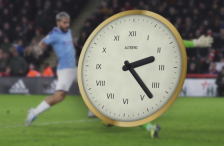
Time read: 2.23
